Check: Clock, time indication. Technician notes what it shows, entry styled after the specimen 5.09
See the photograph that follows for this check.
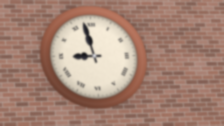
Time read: 8.58
